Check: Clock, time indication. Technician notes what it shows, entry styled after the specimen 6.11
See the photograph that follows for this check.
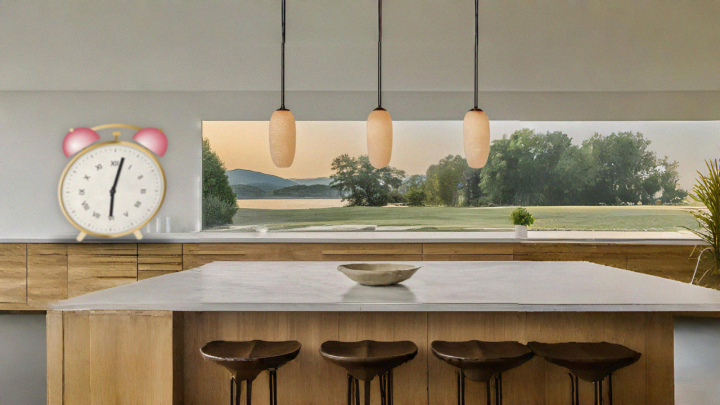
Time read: 6.02
